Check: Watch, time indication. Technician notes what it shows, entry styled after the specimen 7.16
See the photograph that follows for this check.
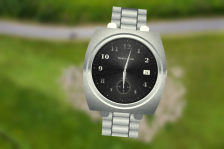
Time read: 6.02
